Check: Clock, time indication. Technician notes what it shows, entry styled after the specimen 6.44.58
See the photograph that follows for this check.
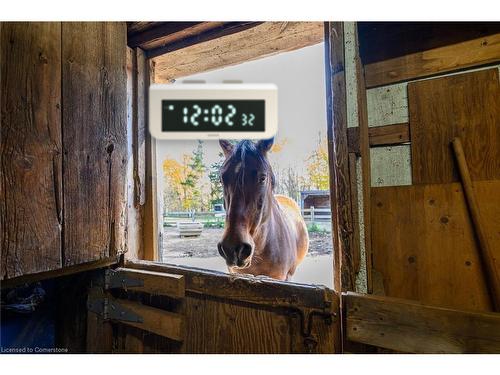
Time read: 12.02.32
